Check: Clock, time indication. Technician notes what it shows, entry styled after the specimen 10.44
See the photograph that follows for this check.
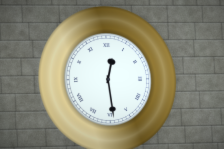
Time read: 12.29
